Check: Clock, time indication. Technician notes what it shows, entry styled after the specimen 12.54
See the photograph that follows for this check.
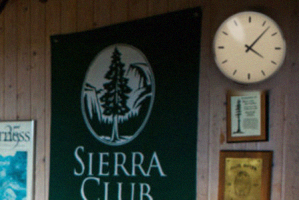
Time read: 4.07
